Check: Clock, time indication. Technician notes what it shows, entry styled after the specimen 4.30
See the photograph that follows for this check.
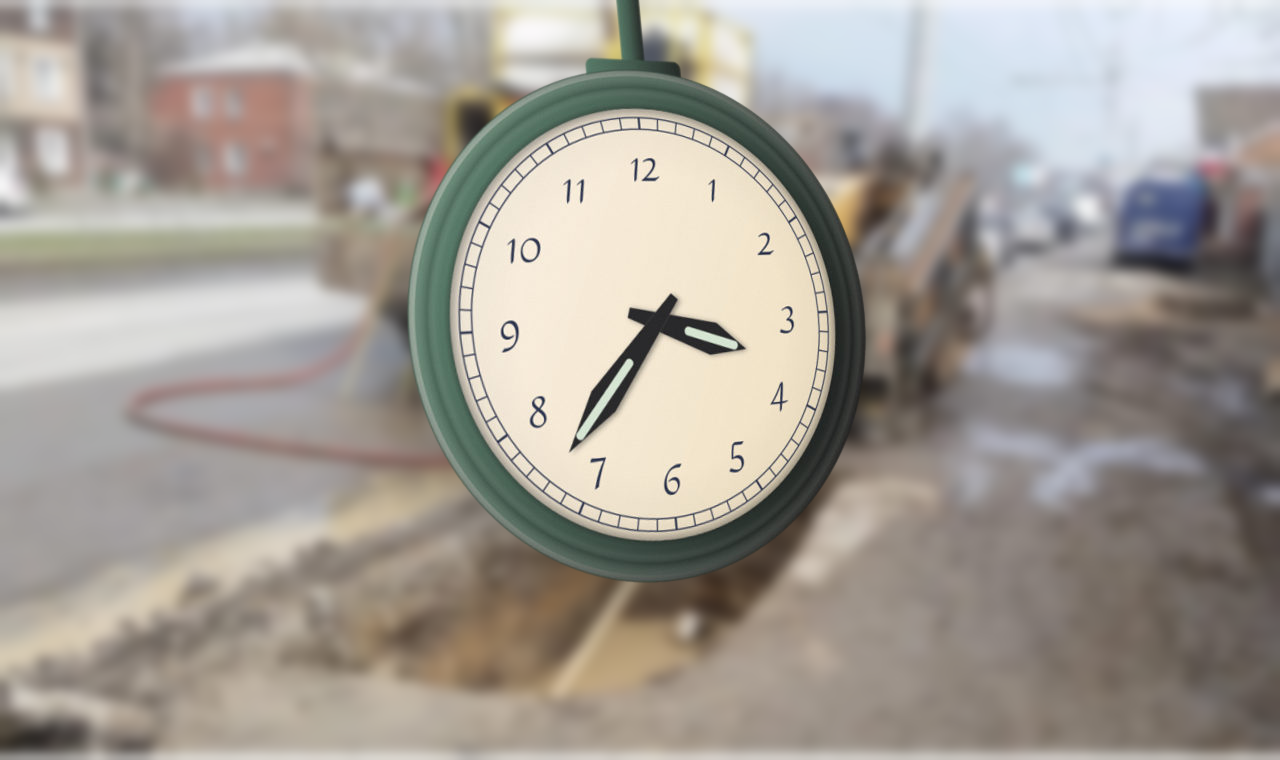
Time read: 3.37
